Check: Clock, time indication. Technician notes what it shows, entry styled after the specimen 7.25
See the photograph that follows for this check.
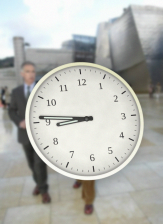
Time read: 8.46
